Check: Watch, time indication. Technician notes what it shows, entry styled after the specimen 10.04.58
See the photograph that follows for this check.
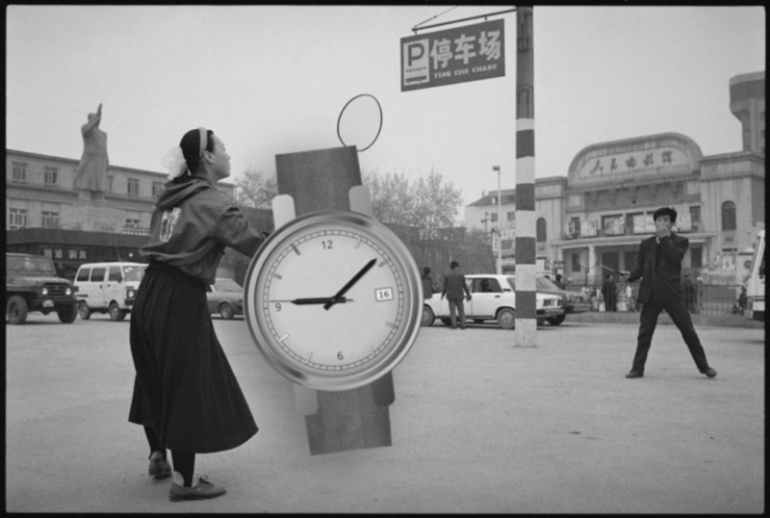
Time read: 9.08.46
